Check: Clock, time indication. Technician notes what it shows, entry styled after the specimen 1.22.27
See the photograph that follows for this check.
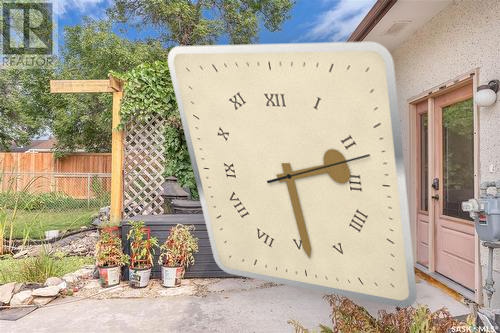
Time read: 2.29.12
